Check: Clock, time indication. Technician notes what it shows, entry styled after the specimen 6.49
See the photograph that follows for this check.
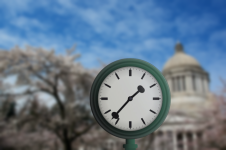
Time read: 1.37
